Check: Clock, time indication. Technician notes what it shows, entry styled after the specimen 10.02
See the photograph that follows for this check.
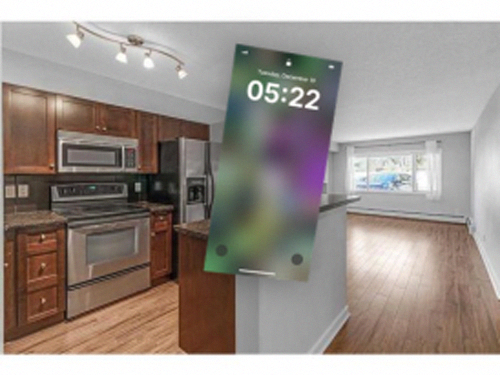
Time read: 5.22
